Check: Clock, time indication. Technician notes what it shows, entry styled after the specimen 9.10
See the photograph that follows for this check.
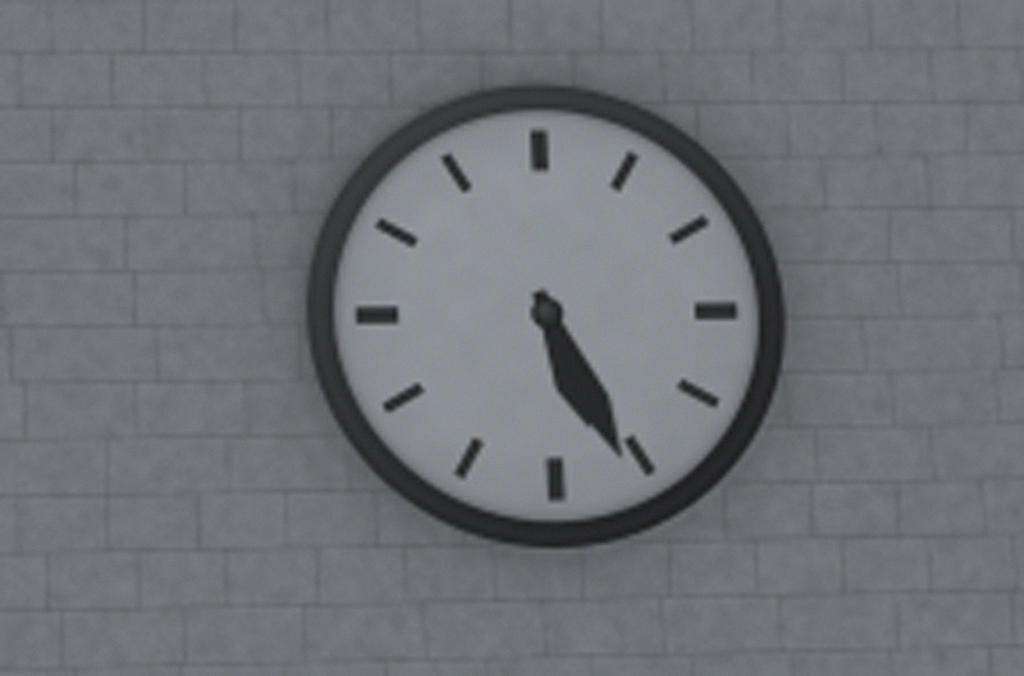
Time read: 5.26
